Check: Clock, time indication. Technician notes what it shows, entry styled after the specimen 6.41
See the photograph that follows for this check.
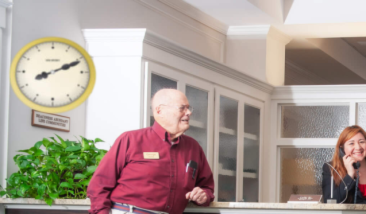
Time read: 8.11
